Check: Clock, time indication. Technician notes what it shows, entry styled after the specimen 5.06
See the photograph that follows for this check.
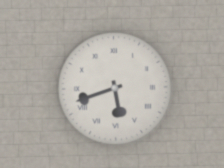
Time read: 5.42
